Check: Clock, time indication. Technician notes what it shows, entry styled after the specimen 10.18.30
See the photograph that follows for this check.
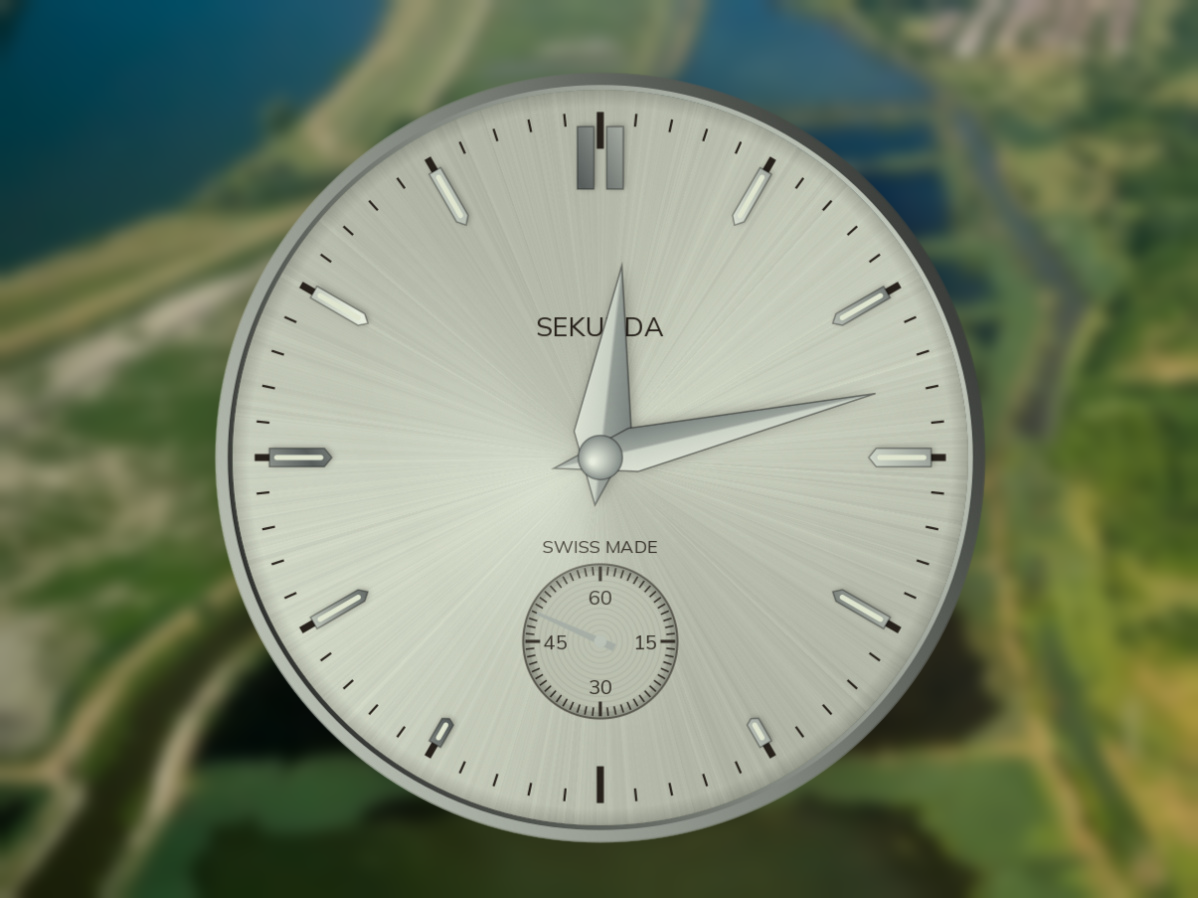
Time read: 12.12.49
